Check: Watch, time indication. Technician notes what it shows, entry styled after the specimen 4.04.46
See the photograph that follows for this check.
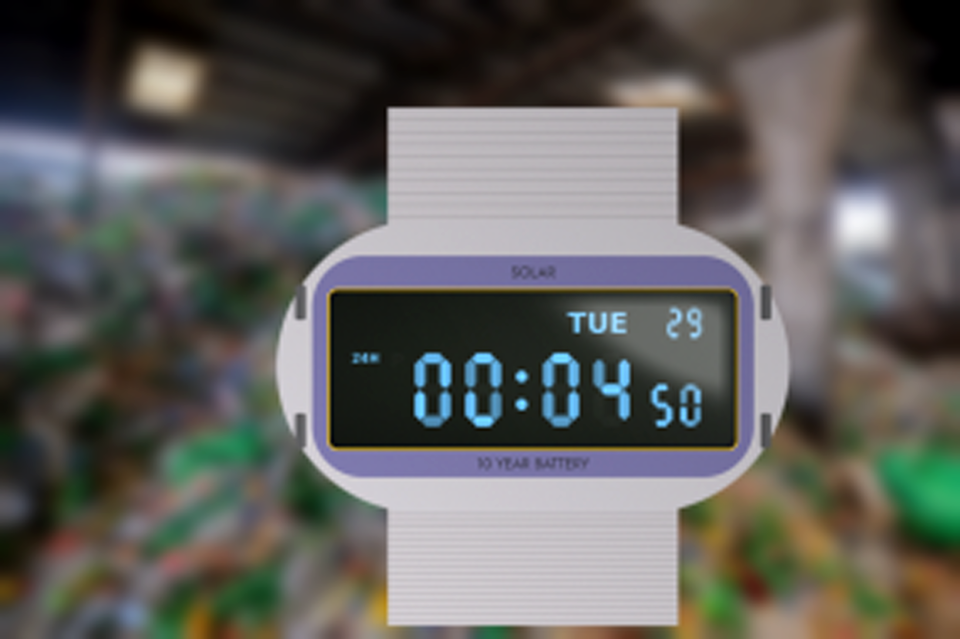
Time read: 0.04.50
